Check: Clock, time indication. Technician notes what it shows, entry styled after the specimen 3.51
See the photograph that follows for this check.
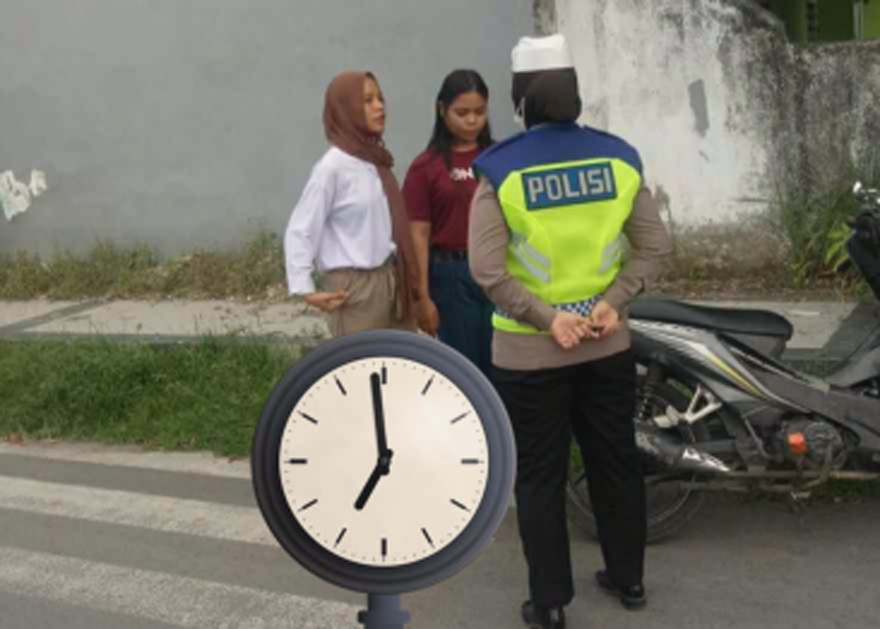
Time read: 6.59
